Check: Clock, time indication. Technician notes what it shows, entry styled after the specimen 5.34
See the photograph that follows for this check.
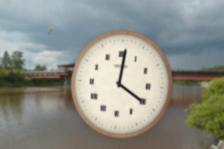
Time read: 4.01
